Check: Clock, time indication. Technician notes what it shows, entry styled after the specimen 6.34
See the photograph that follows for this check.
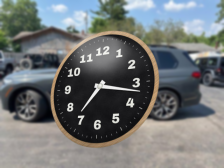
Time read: 7.17
